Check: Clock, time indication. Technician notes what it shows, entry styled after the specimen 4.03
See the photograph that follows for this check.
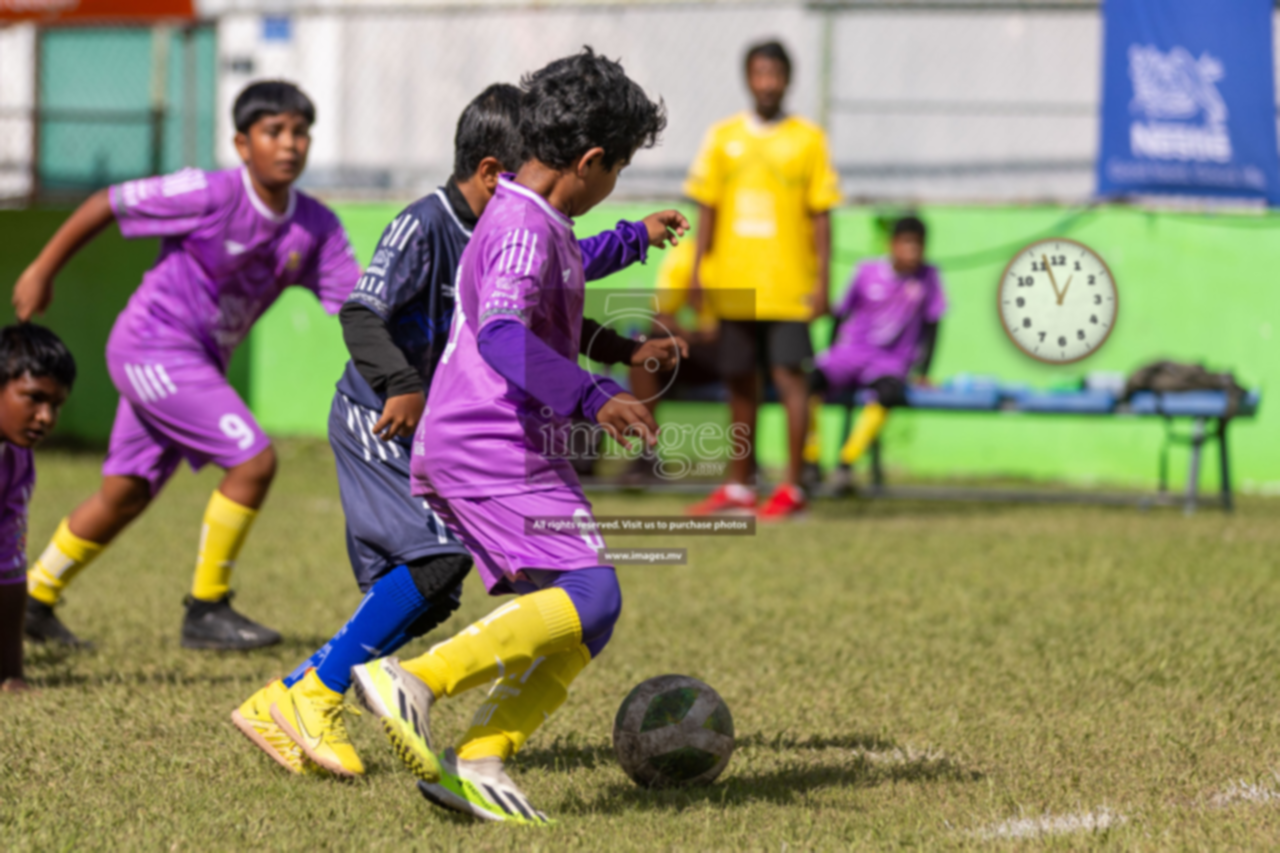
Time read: 12.57
